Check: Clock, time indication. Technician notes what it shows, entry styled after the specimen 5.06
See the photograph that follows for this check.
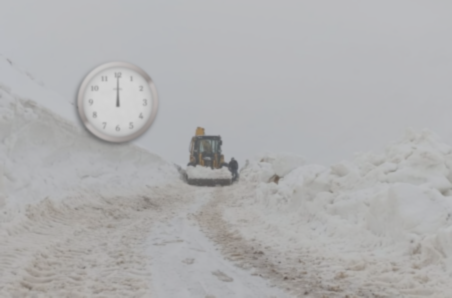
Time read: 12.00
